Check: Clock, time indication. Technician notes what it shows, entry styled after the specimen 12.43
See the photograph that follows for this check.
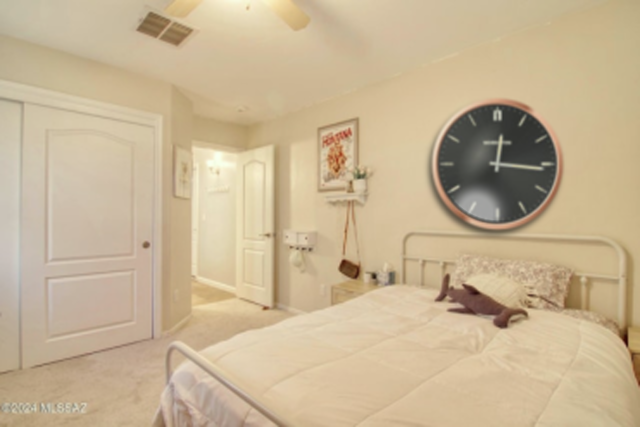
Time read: 12.16
